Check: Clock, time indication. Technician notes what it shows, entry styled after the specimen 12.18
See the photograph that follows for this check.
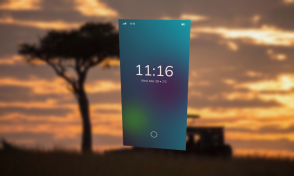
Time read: 11.16
